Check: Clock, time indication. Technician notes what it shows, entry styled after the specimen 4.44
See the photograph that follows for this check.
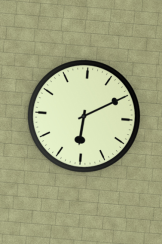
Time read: 6.10
